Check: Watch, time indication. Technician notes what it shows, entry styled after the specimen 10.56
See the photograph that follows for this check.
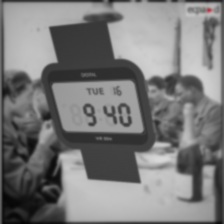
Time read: 9.40
